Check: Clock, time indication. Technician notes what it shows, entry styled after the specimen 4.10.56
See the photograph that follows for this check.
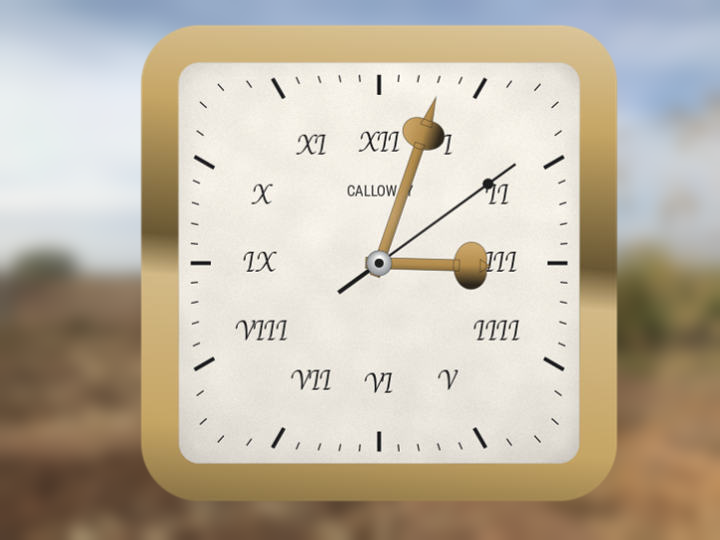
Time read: 3.03.09
